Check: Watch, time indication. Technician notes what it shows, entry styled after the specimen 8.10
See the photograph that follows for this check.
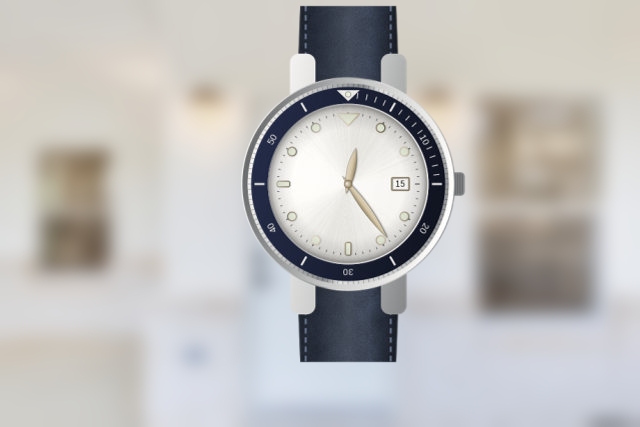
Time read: 12.24
